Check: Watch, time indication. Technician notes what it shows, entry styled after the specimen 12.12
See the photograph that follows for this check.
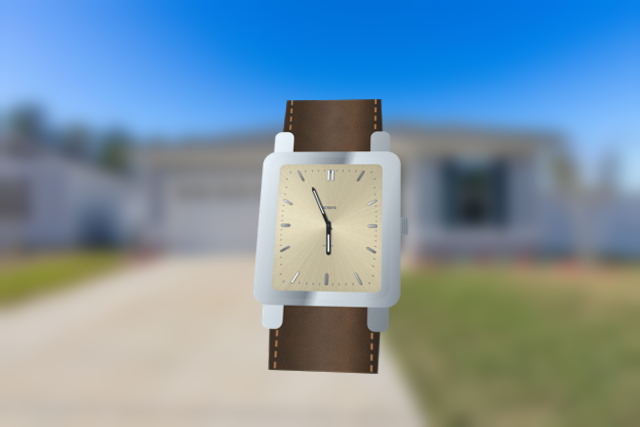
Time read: 5.56
